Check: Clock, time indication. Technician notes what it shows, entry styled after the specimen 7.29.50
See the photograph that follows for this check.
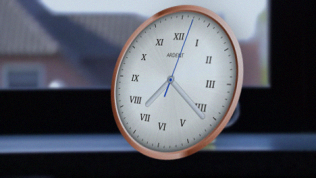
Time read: 7.21.02
